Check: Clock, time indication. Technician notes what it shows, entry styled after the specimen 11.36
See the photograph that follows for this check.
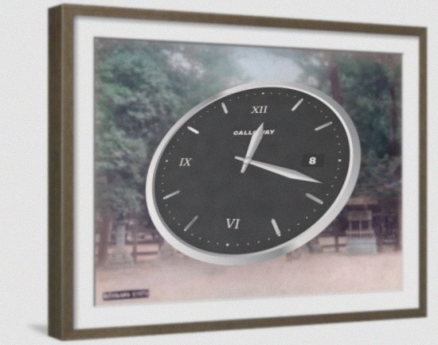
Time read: 12.18
